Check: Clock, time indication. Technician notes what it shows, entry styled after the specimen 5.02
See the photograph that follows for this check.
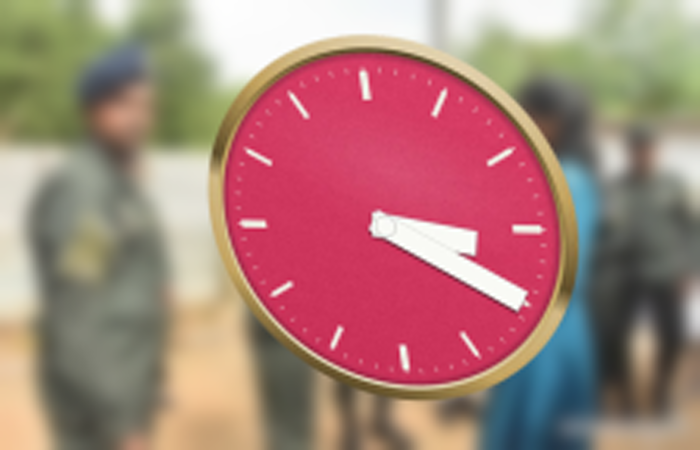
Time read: 3.20
